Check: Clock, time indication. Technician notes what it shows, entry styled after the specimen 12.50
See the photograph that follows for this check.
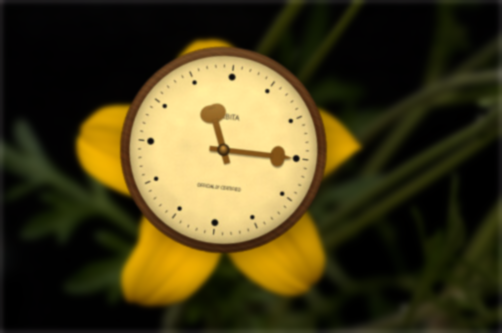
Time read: 11.15
